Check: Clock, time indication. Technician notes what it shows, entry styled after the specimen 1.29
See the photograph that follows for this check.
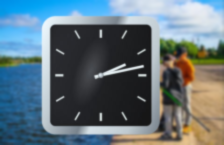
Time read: 2.13
